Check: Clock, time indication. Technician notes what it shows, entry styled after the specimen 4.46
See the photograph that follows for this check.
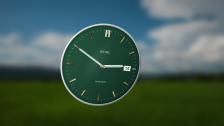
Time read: 2.50
